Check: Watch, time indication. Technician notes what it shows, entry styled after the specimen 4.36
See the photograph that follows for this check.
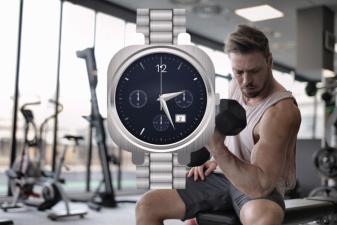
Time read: 2.26
